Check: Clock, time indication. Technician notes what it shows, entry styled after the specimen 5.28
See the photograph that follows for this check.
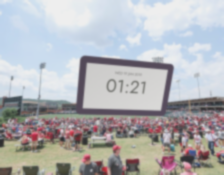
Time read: 1.21
